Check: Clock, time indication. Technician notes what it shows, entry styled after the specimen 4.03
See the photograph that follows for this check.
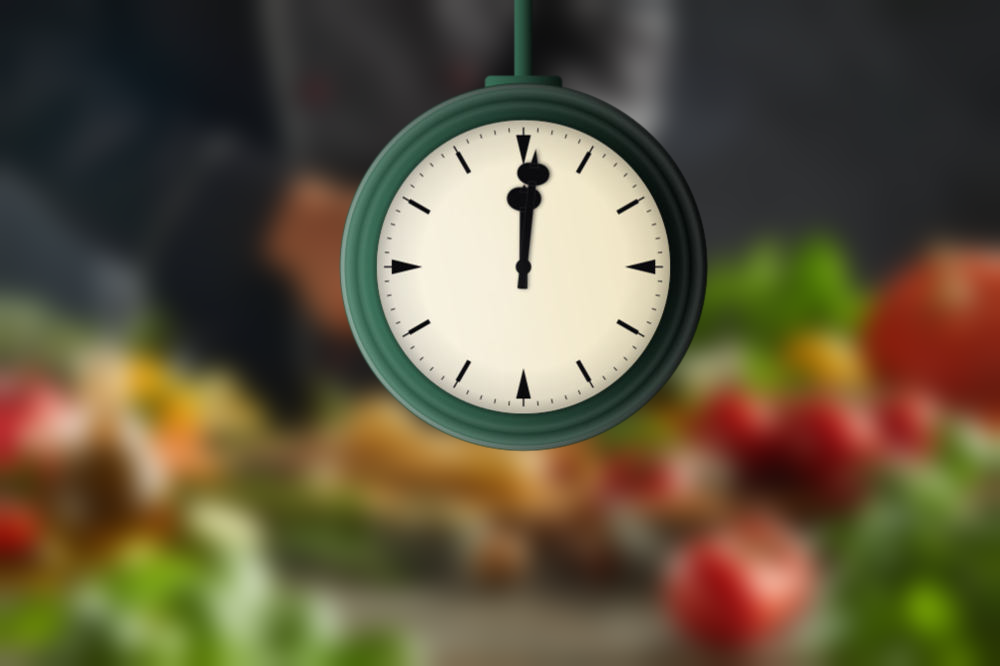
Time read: 12.01
